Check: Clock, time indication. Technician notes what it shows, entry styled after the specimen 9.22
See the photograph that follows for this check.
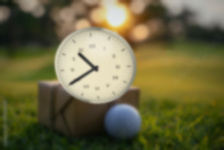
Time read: 10.40
